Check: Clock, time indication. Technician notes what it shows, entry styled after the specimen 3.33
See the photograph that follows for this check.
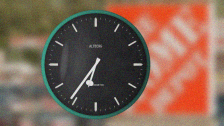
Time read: 6.36
